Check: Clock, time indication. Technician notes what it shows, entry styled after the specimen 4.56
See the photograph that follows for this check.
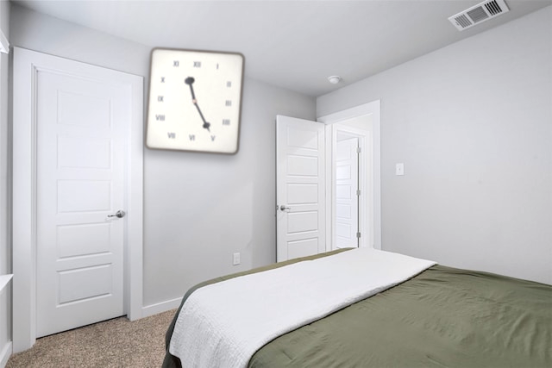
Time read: 11.25
